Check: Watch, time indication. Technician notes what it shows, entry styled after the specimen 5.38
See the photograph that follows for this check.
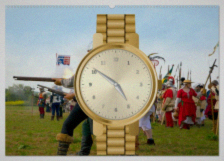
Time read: 4.51
